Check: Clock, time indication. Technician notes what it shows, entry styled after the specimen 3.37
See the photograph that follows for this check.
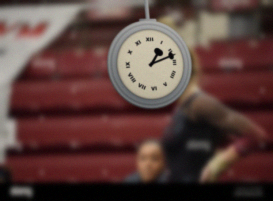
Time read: 1.12
